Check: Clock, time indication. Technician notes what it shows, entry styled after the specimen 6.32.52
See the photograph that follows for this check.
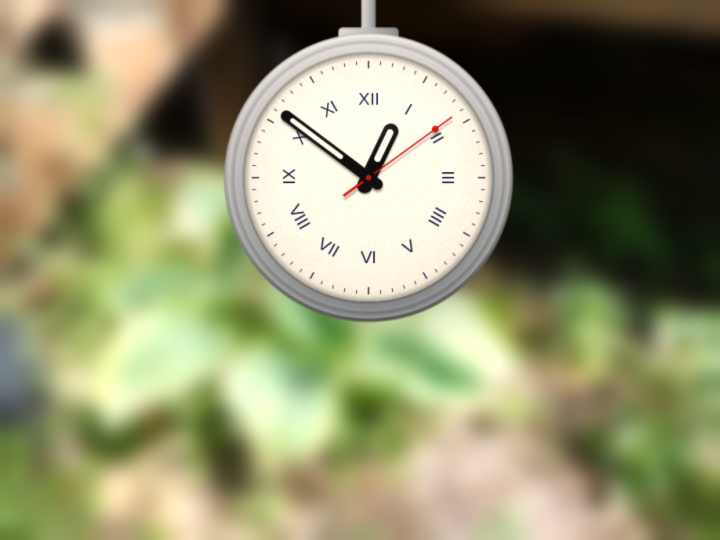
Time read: 12.51.09
